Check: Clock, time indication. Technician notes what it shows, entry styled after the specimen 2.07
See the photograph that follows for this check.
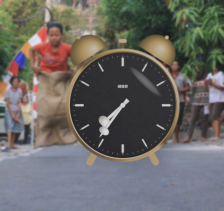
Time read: 7.36
